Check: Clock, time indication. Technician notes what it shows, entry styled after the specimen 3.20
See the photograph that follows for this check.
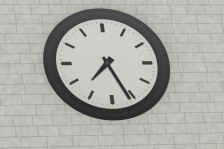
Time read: 7.26
